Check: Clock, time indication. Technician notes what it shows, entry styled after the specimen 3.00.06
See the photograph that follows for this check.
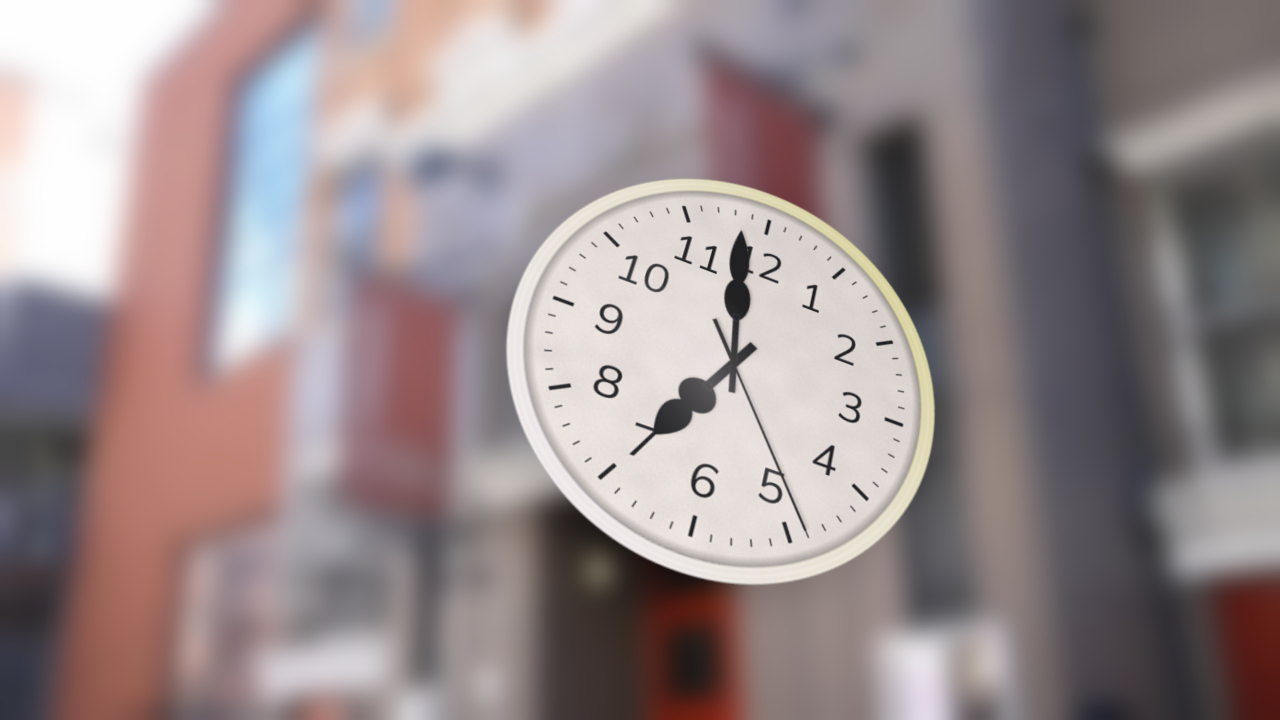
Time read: 6.58.24
